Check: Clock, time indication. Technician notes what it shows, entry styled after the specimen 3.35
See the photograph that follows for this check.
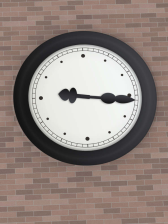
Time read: 9.16
